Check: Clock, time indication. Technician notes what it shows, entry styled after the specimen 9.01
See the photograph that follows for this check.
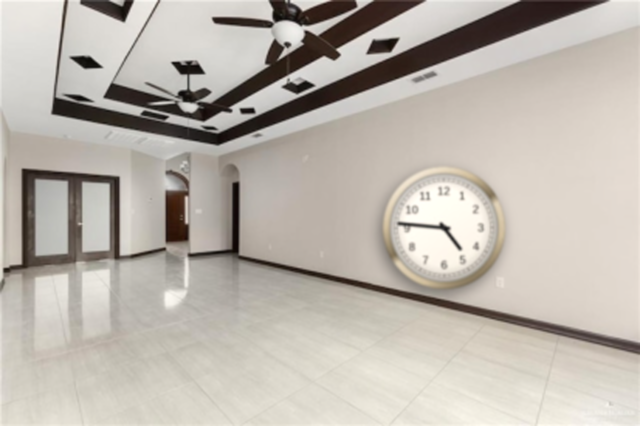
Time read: 4.46
